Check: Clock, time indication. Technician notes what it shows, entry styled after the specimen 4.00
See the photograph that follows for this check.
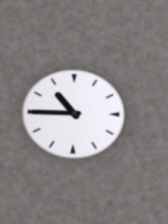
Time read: 10.45
